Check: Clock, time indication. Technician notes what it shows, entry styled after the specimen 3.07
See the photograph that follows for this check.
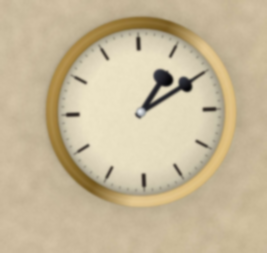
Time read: 1.10
